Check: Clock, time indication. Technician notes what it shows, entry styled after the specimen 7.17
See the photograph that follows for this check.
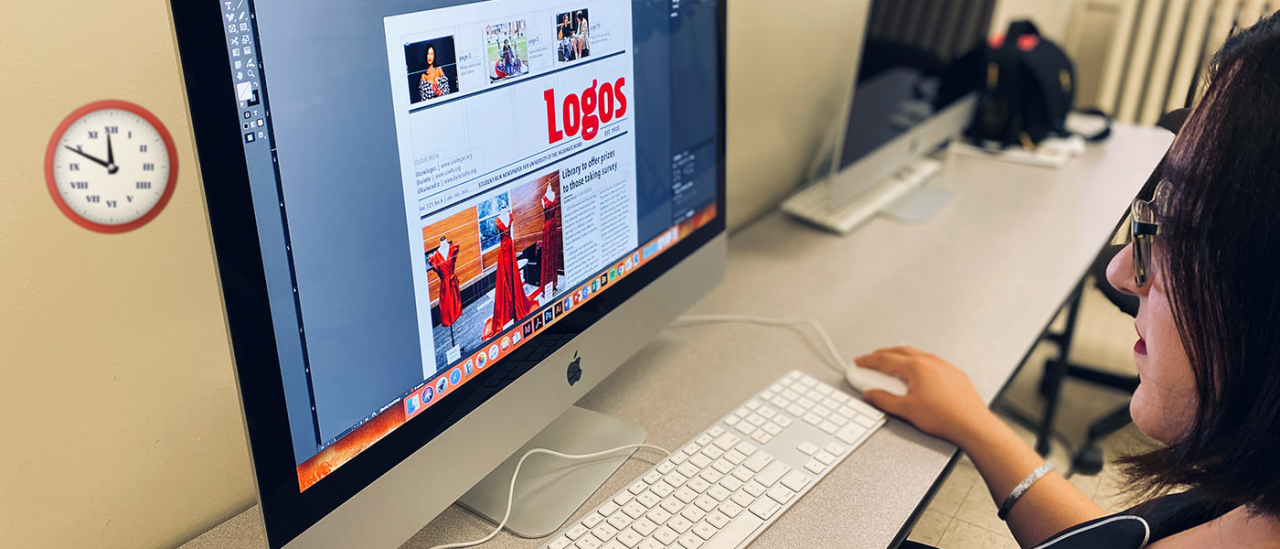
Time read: 11.49
